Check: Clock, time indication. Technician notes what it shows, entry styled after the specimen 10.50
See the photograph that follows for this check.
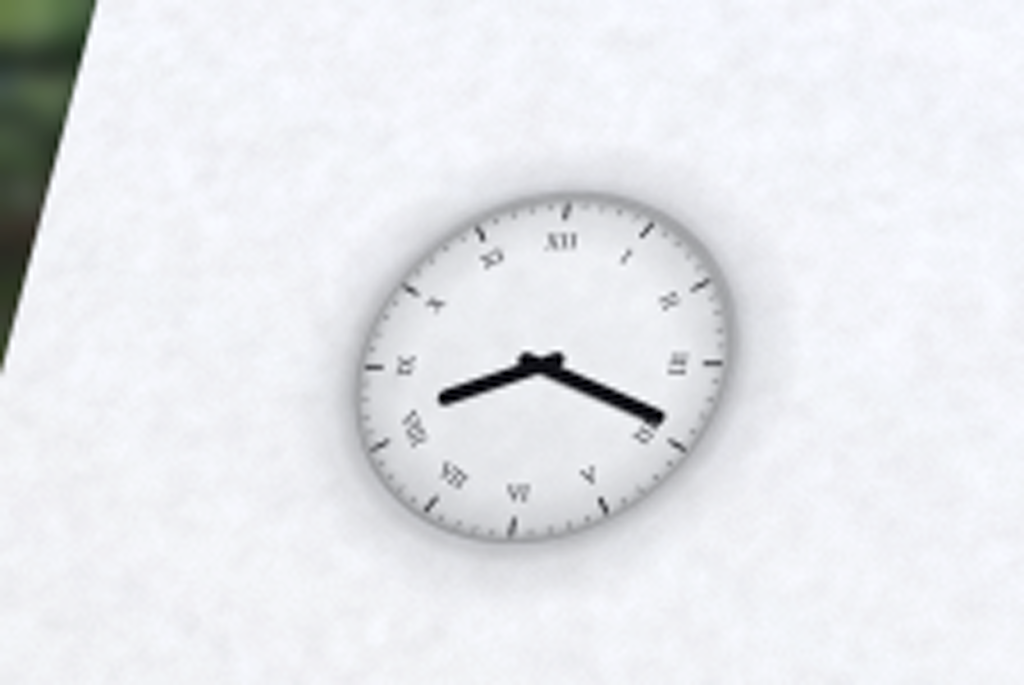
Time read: 8.19
